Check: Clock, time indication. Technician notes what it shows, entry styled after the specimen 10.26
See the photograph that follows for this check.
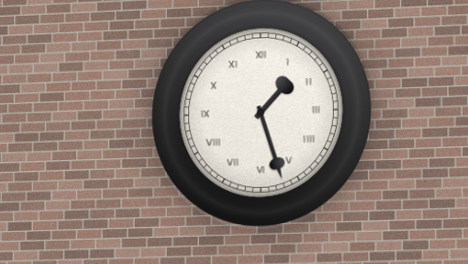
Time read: 1.27
